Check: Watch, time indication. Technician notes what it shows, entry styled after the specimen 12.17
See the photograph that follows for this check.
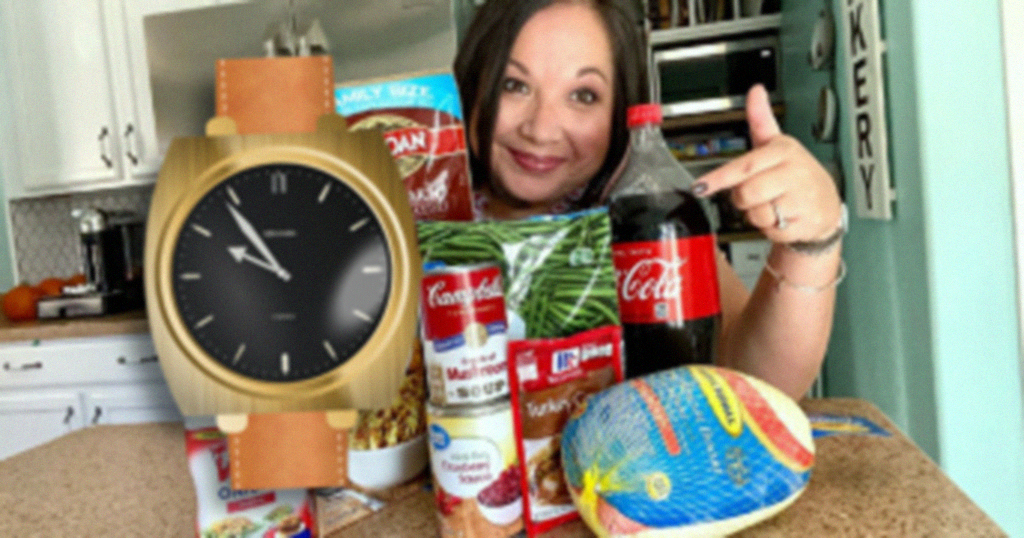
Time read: 9.54
